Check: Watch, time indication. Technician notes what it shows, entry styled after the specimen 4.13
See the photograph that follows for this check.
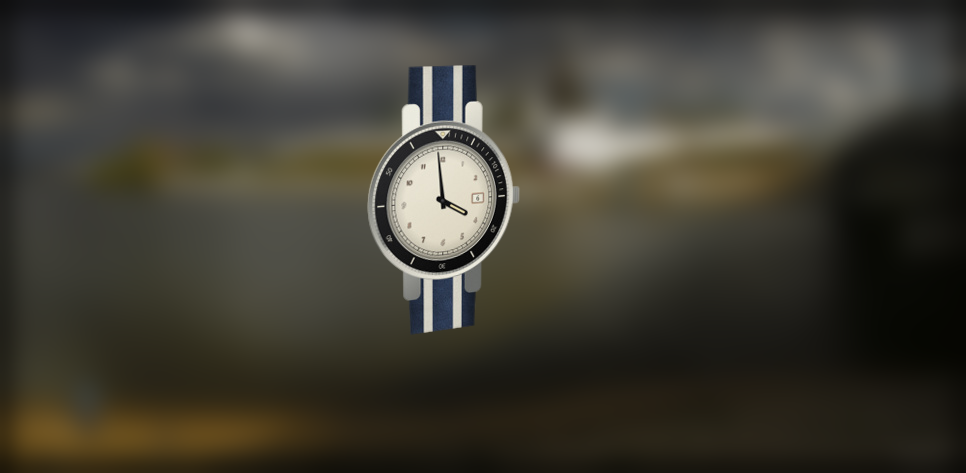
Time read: 3.59
